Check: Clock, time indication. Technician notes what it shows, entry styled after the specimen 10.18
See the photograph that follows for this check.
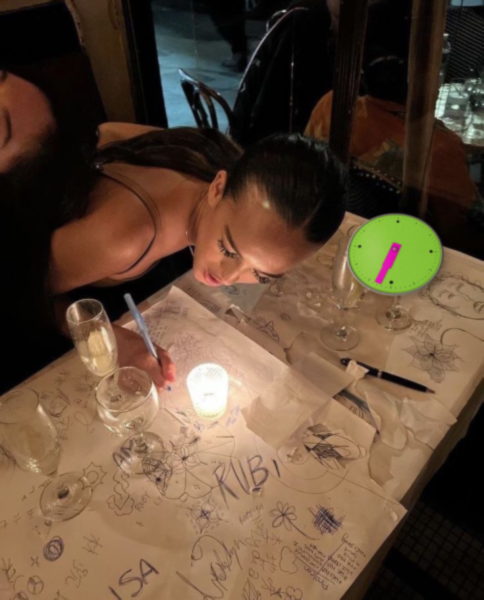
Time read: 6.33
